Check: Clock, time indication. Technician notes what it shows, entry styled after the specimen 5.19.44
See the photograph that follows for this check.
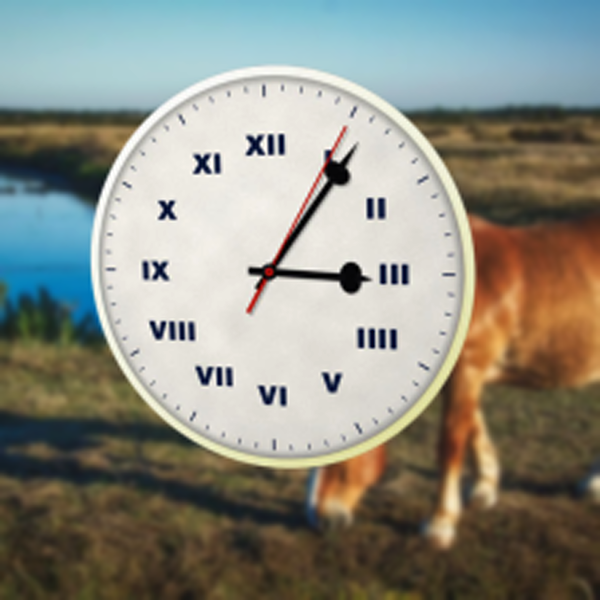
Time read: 3.06.05
